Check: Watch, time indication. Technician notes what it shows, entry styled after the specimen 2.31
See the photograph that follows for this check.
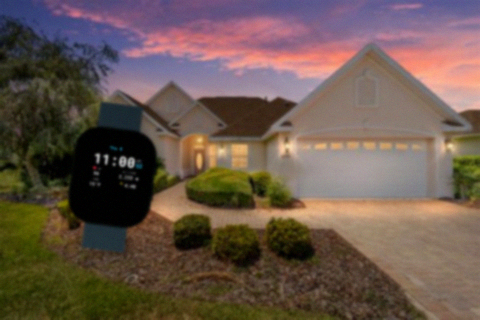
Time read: 11.00
